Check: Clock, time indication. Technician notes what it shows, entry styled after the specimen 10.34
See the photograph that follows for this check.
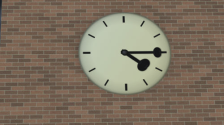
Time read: 4.15
